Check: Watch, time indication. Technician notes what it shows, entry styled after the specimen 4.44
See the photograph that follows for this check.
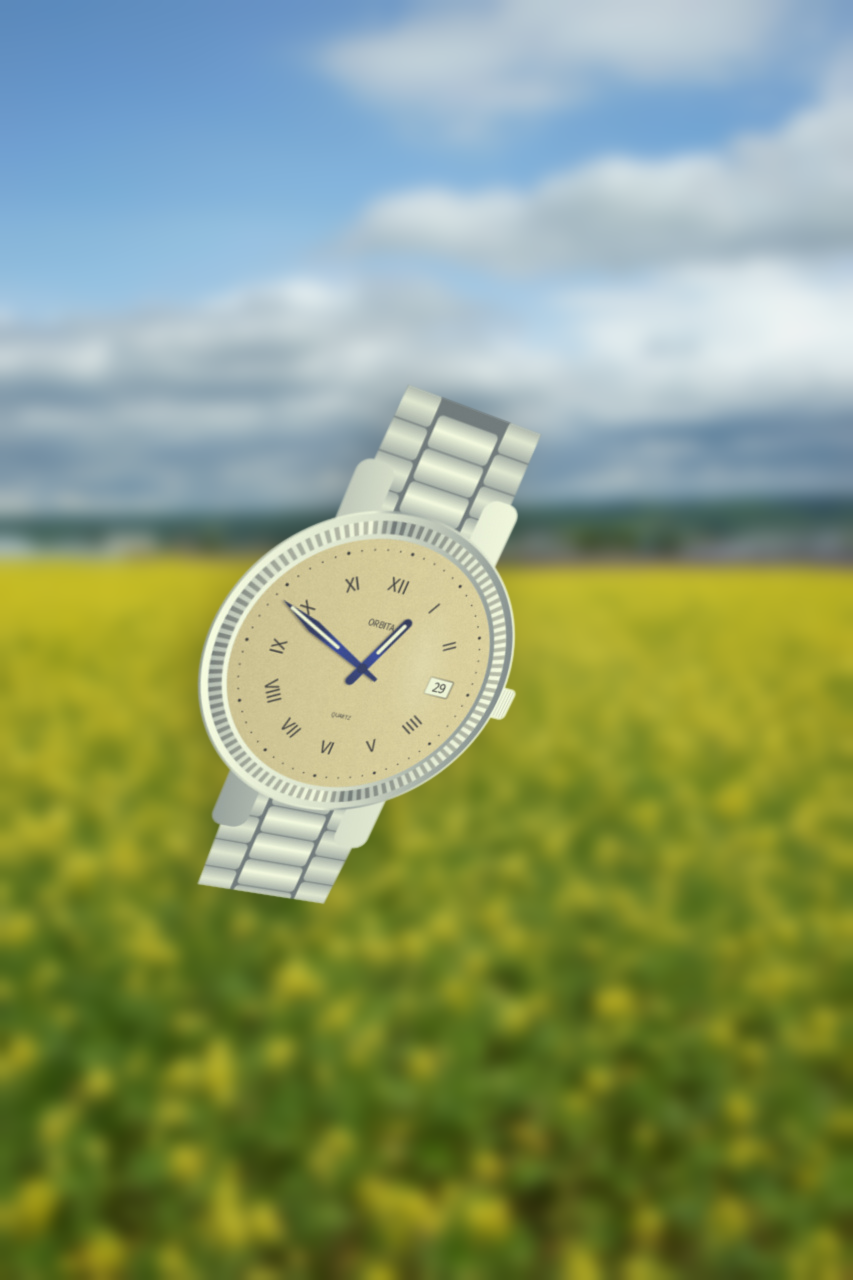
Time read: 12.49
